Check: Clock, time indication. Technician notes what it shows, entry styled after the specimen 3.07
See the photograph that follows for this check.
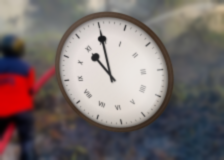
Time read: 11.00
